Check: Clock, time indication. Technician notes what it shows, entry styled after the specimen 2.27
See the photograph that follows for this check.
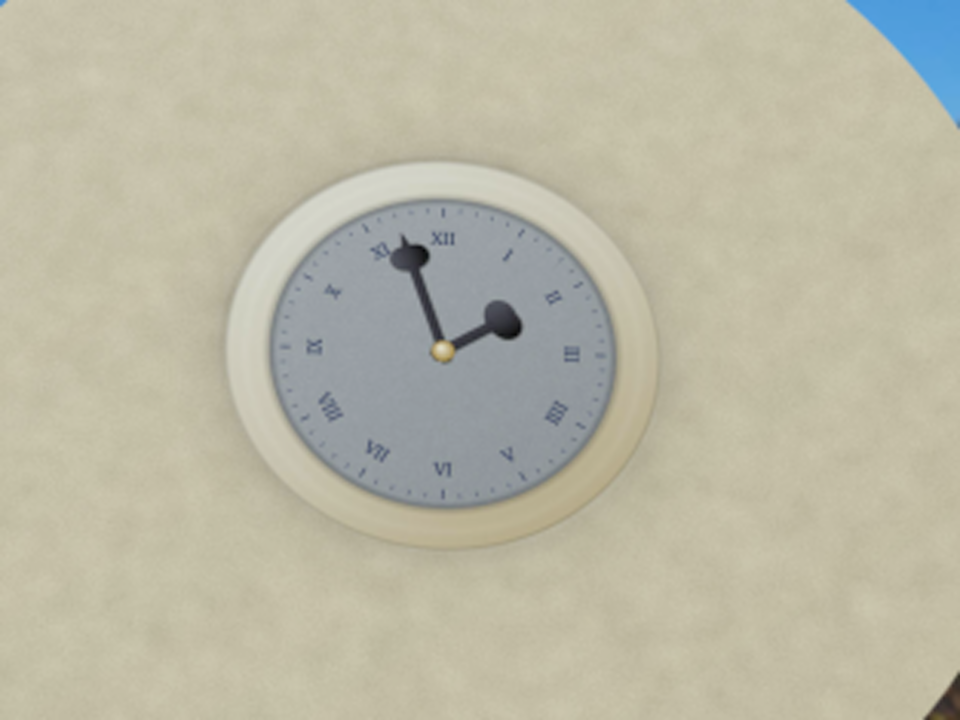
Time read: 1.57
